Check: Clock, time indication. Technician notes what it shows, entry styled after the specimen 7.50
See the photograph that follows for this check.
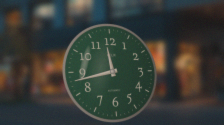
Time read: 11.43
